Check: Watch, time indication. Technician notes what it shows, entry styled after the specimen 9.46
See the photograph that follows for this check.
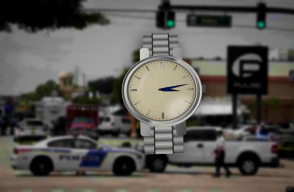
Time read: 3.13
